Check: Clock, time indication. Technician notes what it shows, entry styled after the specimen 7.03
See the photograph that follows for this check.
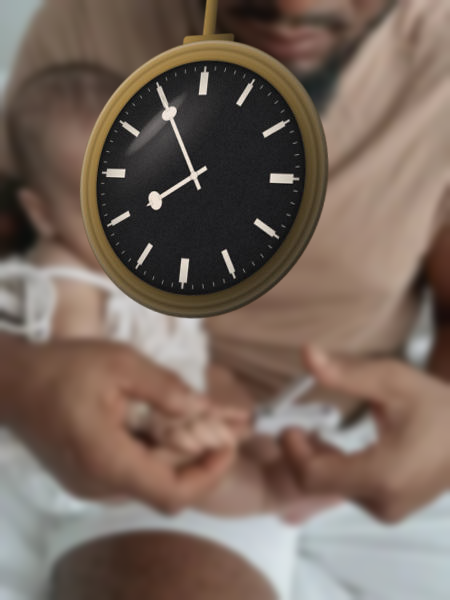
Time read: 7.55
